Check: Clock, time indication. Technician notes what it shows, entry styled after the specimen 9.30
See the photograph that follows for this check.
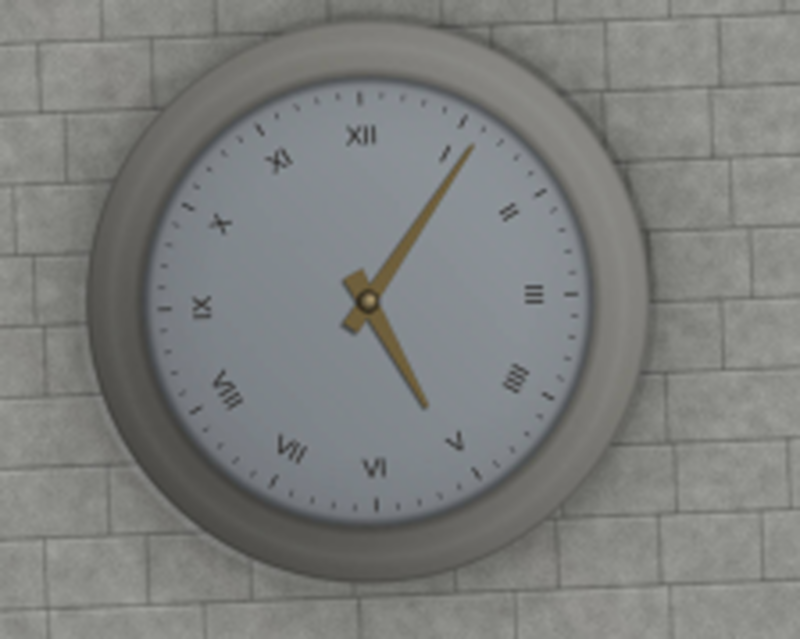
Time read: 5.06
